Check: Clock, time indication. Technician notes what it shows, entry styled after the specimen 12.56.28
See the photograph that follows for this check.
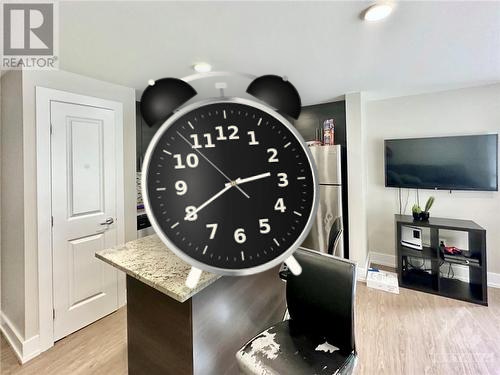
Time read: 2.39.53
